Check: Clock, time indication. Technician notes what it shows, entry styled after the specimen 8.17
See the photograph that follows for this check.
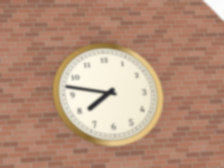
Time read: 7.47
